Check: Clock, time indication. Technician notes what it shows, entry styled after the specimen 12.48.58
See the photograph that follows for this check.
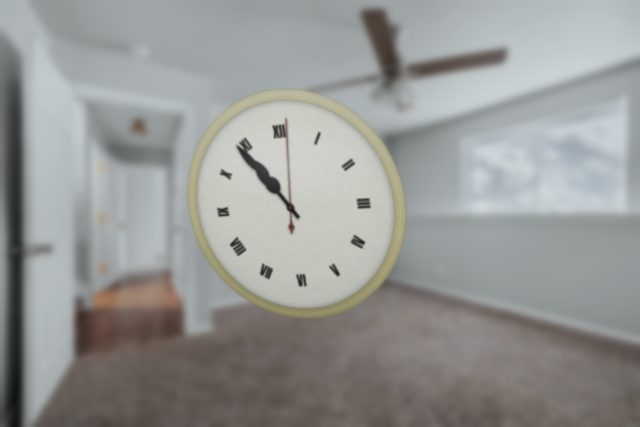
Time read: 10.54.01
